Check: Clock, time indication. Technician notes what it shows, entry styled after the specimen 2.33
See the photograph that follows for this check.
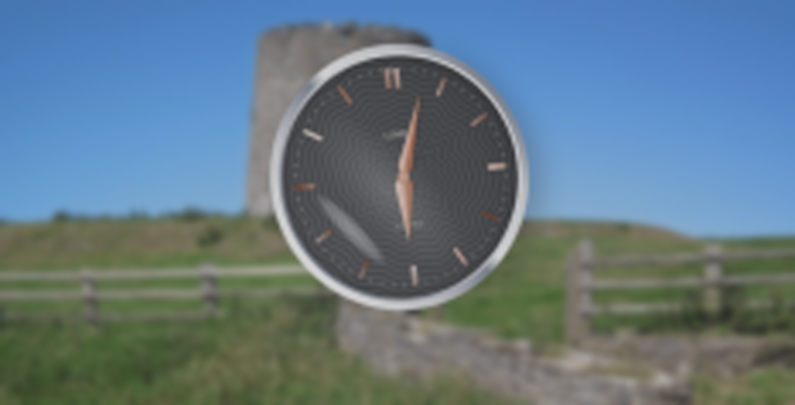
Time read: 6.03
